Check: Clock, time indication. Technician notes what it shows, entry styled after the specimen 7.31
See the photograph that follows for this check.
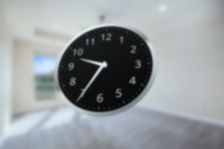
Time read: 9.35
